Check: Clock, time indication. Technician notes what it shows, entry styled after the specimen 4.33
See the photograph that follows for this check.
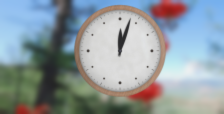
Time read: 12.03
